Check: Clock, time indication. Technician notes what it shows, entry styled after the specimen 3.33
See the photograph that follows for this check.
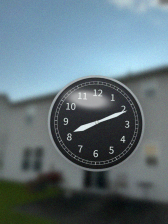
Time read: 8.11
